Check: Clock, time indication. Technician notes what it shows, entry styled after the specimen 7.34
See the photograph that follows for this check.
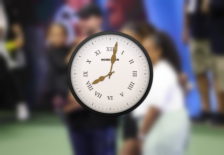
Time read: 8.02
